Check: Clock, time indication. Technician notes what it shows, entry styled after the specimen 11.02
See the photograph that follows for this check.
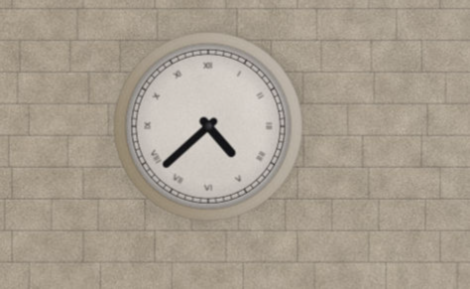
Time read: 4.38
